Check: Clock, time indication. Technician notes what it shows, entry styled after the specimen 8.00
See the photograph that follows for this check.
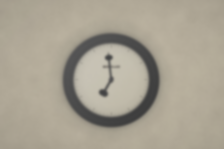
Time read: 6.59
